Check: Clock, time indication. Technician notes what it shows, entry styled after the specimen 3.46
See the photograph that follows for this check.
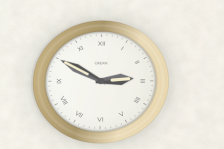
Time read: 2.50
